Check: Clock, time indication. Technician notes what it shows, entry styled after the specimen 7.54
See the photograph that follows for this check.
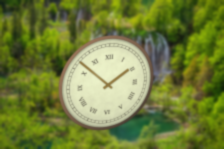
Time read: 1.52
